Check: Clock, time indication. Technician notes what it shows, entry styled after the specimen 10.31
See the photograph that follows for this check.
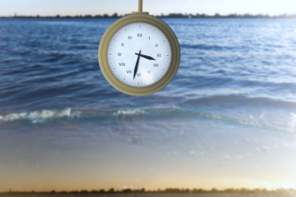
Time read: 3.32
